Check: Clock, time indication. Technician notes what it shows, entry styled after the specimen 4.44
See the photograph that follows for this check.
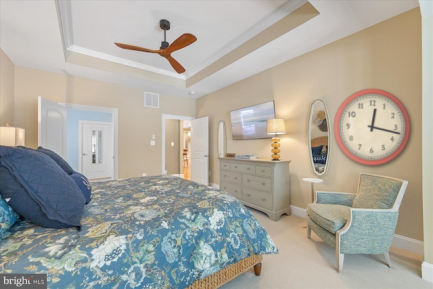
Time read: 12.17
